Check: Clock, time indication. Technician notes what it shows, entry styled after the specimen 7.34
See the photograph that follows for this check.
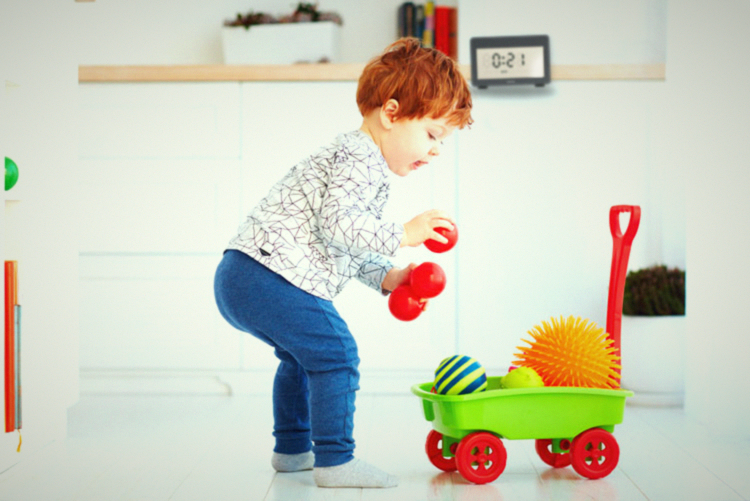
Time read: 0.21
